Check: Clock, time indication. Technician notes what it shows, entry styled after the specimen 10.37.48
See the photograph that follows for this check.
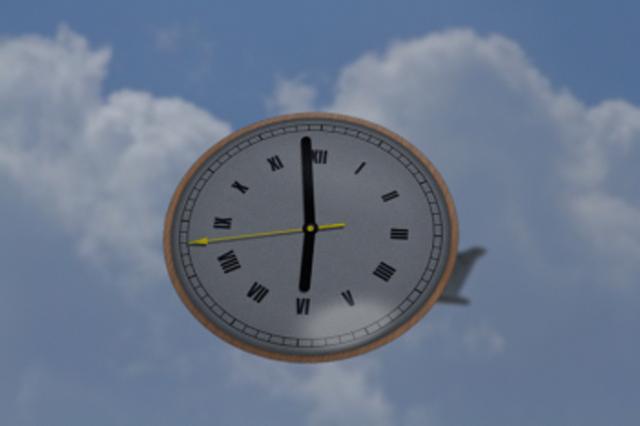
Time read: 5.58.43
